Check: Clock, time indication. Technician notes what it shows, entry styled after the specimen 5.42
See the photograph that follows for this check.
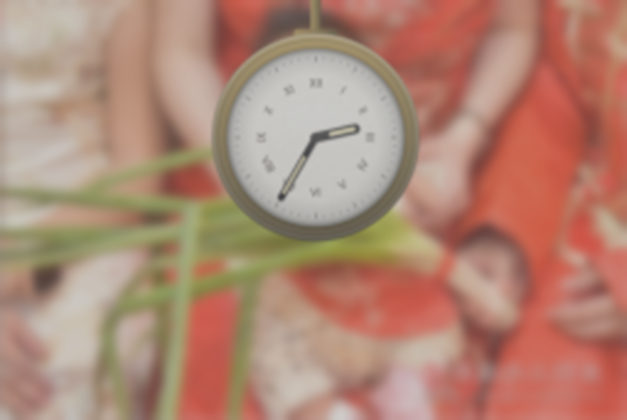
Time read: 2.35
